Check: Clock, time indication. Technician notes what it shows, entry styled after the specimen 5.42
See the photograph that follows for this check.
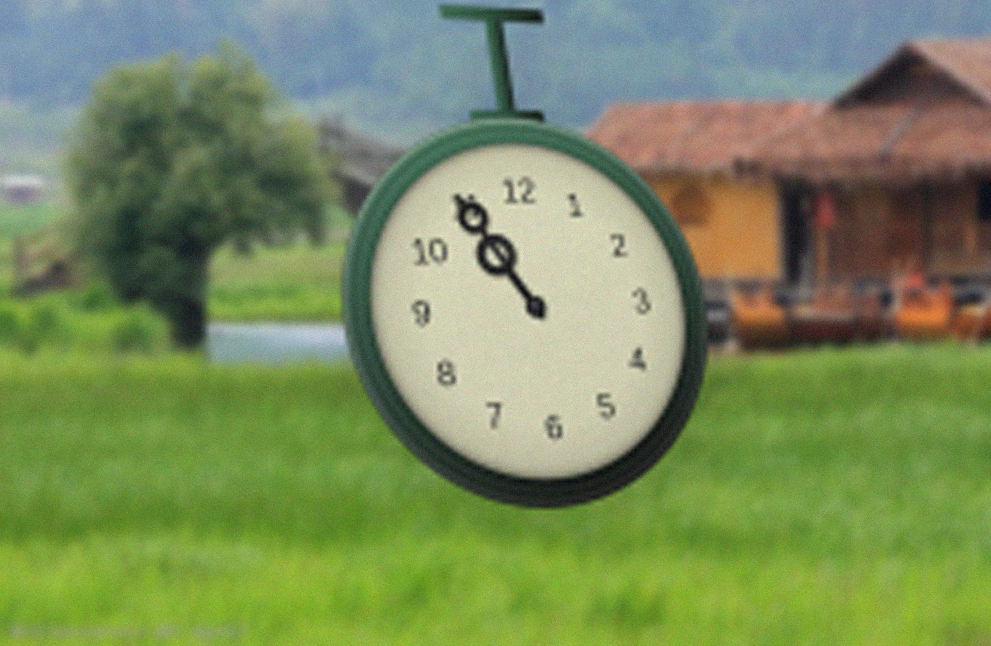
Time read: 10.55
